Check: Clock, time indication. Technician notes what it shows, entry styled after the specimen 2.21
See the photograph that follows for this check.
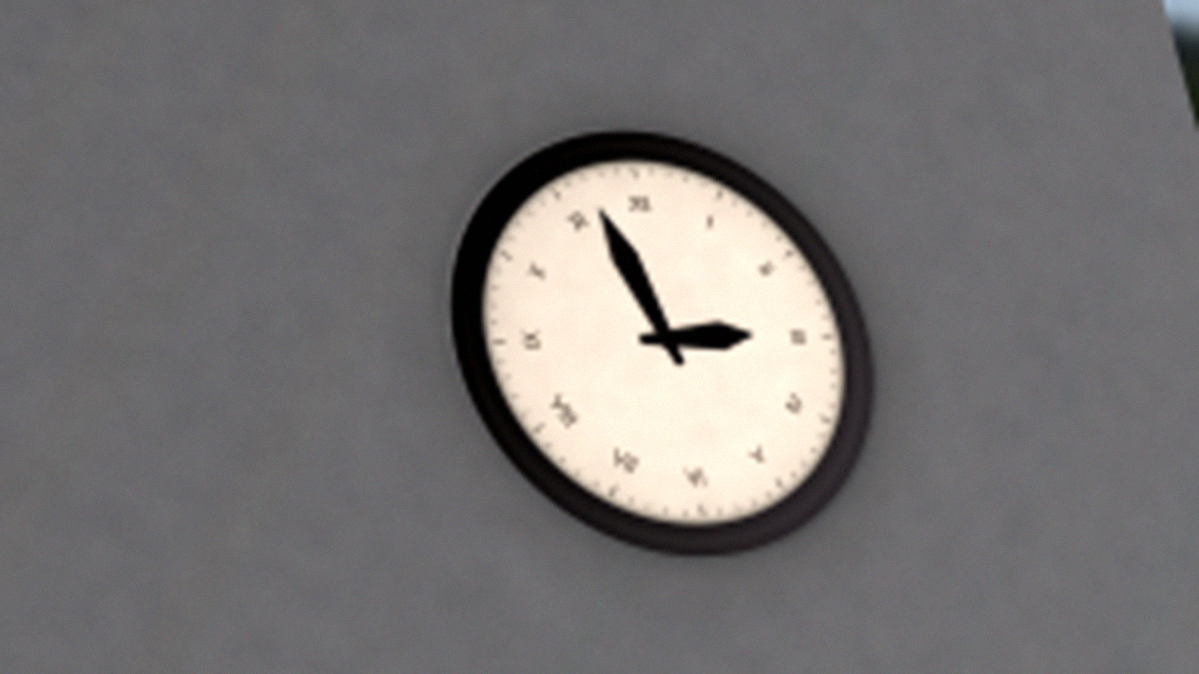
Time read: 2.57
